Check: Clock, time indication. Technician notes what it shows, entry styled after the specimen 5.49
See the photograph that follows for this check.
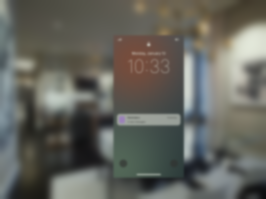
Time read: 10.33
